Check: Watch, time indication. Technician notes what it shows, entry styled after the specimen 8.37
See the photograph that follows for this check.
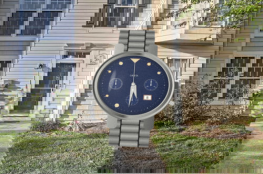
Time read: 5.31
